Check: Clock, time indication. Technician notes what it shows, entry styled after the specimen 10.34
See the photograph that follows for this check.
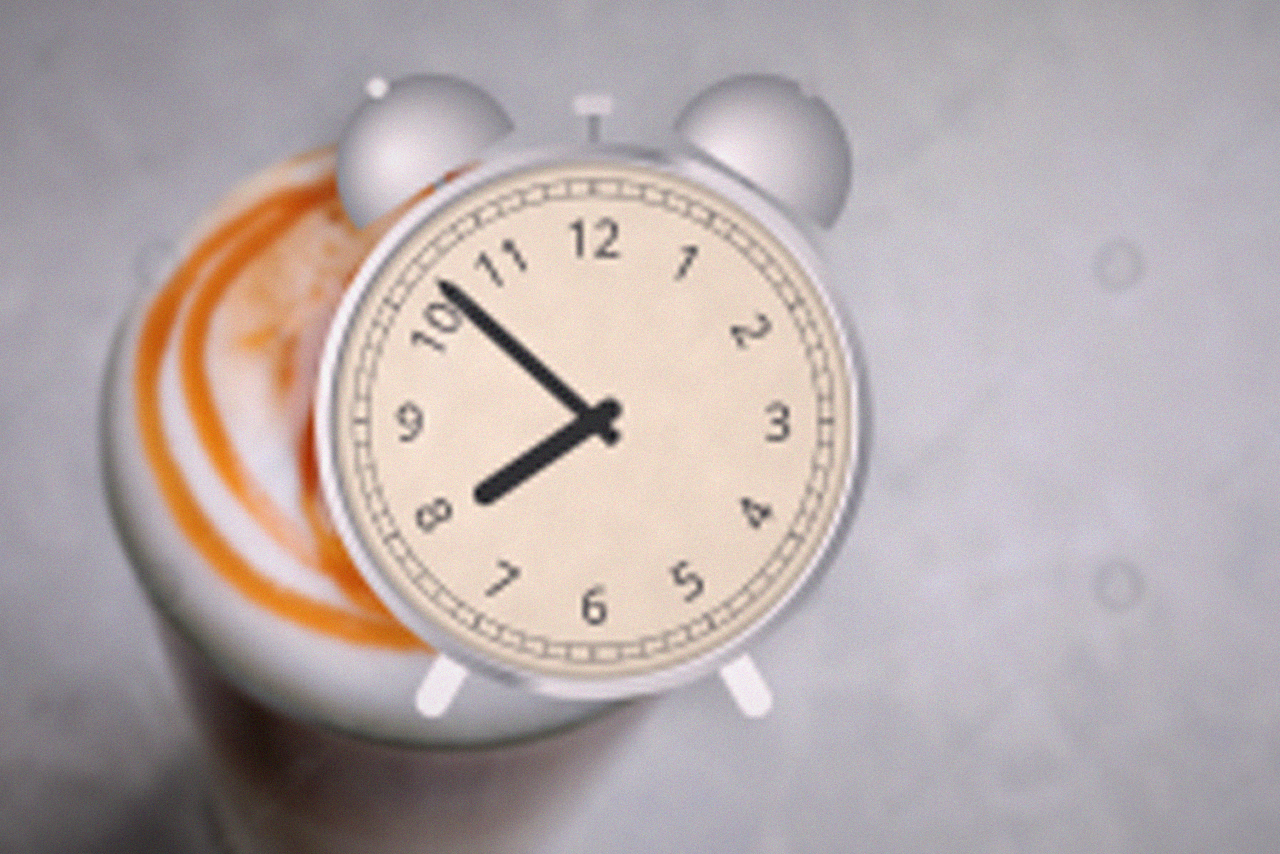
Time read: 7.52
